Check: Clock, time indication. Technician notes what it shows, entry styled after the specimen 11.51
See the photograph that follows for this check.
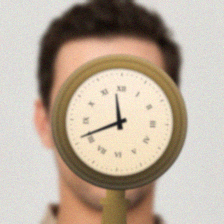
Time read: 11.41
